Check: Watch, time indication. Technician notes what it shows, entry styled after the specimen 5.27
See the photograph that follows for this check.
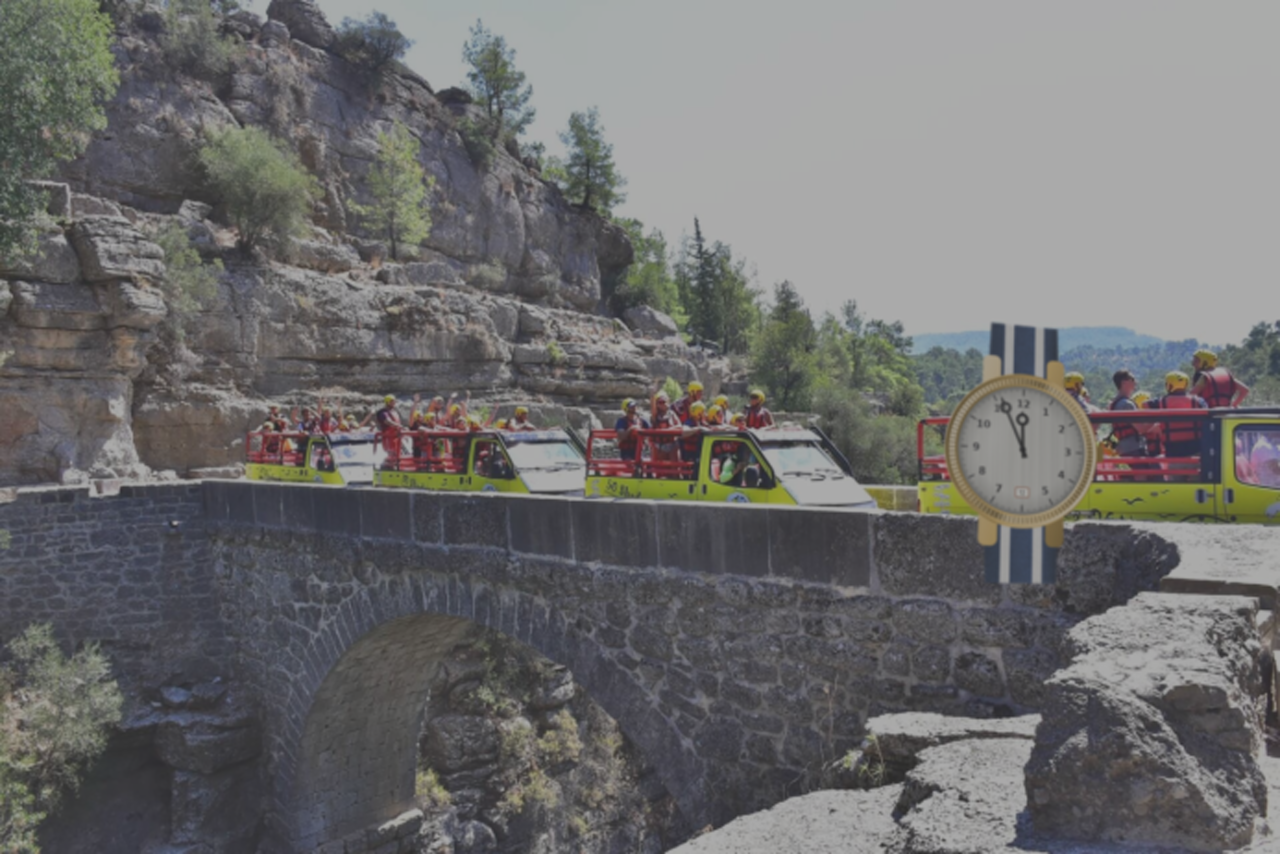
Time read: 11.56
